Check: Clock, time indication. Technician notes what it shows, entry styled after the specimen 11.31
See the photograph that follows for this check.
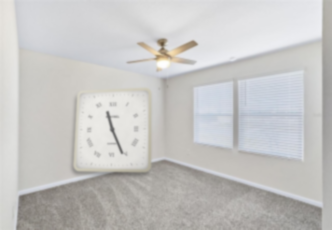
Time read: 11.26
